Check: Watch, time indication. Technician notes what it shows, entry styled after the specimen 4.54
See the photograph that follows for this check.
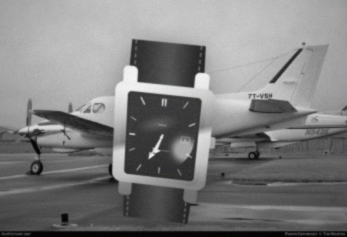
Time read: 6.34
